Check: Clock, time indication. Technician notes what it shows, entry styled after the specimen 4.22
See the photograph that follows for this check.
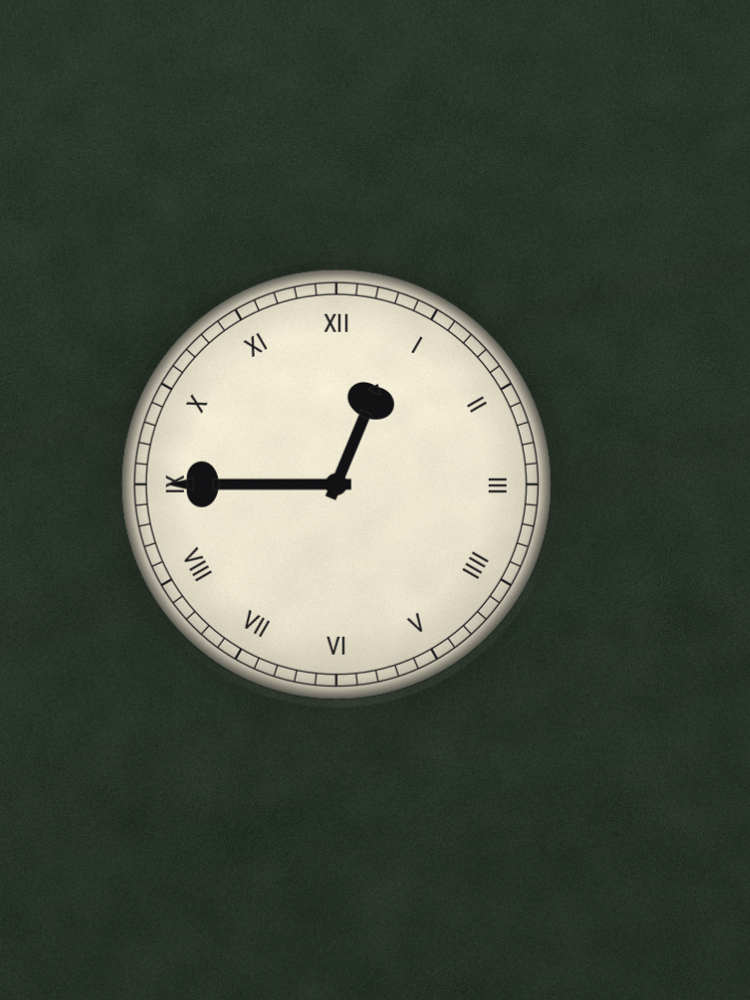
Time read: 12.45
